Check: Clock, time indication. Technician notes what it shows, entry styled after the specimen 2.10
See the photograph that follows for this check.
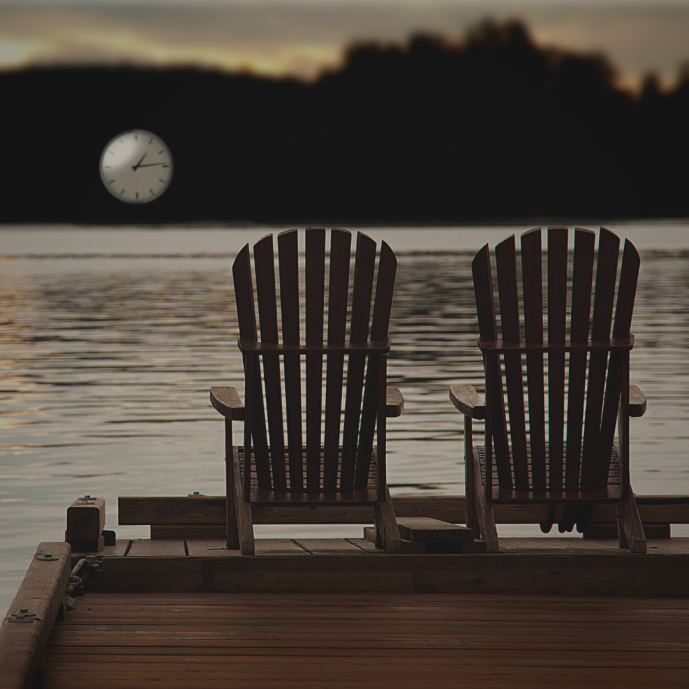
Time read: 1.14
